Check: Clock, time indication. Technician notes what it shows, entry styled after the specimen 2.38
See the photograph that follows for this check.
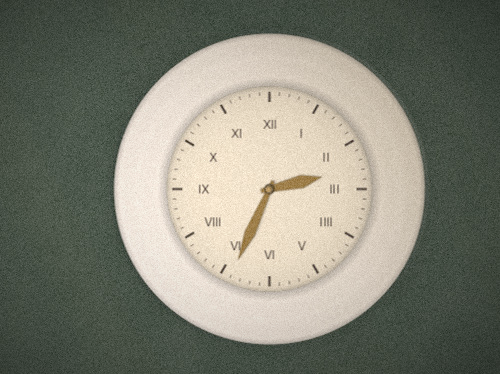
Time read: 2.34
